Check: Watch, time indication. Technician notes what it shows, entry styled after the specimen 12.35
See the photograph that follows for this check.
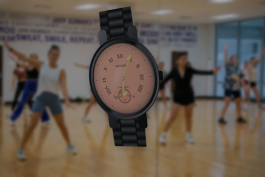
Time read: 6.05
